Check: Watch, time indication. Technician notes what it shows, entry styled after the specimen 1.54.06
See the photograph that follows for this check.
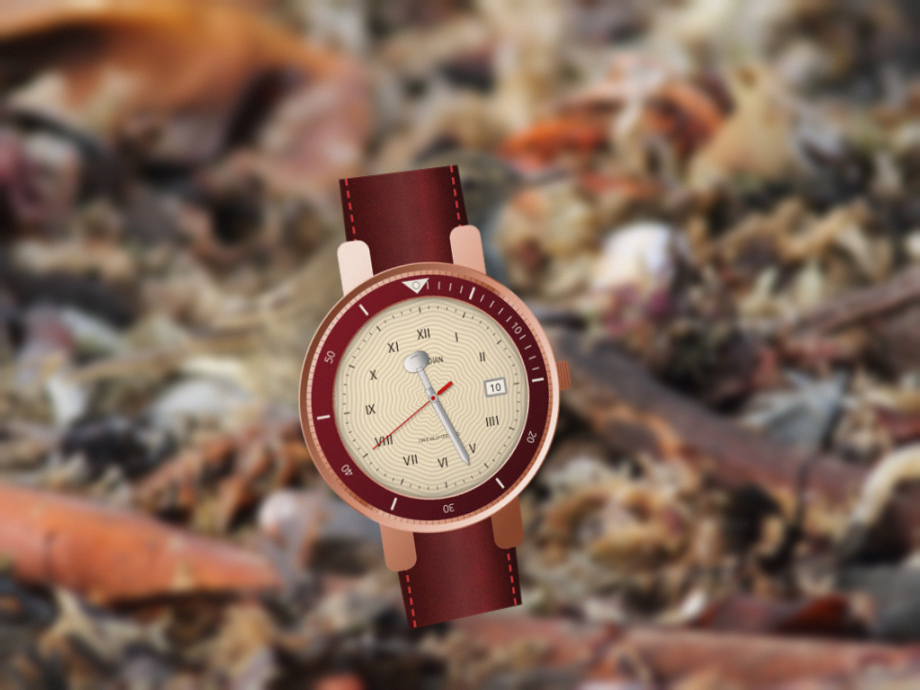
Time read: 11.26.40
